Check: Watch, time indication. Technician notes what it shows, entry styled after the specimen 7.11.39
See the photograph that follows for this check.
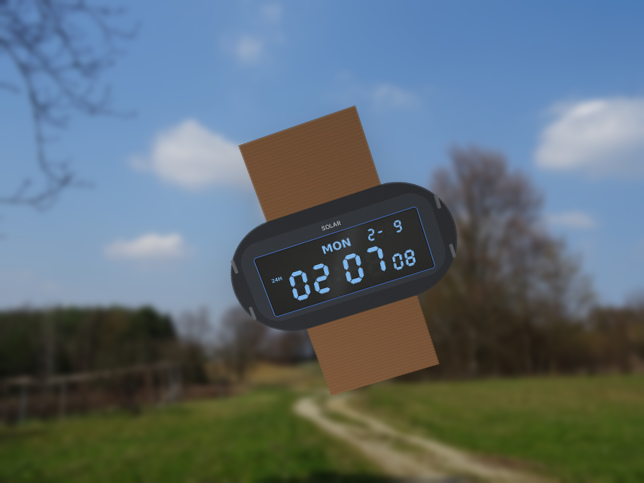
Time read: 2.07.08
